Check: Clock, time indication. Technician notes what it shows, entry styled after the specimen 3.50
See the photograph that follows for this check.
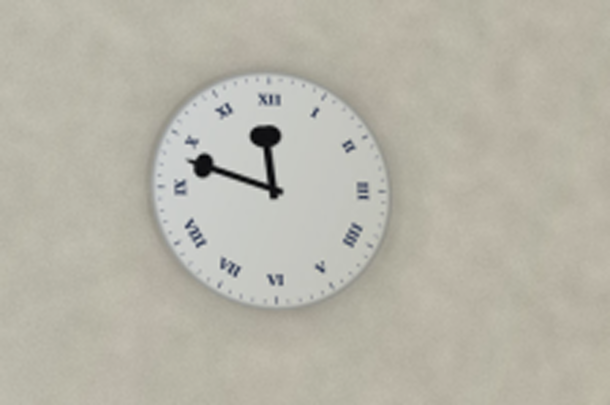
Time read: 11.48
